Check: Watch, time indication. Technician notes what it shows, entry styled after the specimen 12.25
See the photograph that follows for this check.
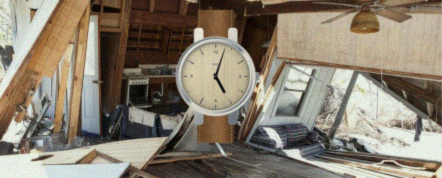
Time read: 5.03
